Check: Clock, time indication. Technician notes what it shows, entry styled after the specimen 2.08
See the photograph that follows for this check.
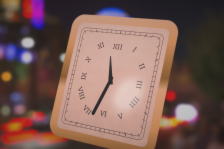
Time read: 11.33
